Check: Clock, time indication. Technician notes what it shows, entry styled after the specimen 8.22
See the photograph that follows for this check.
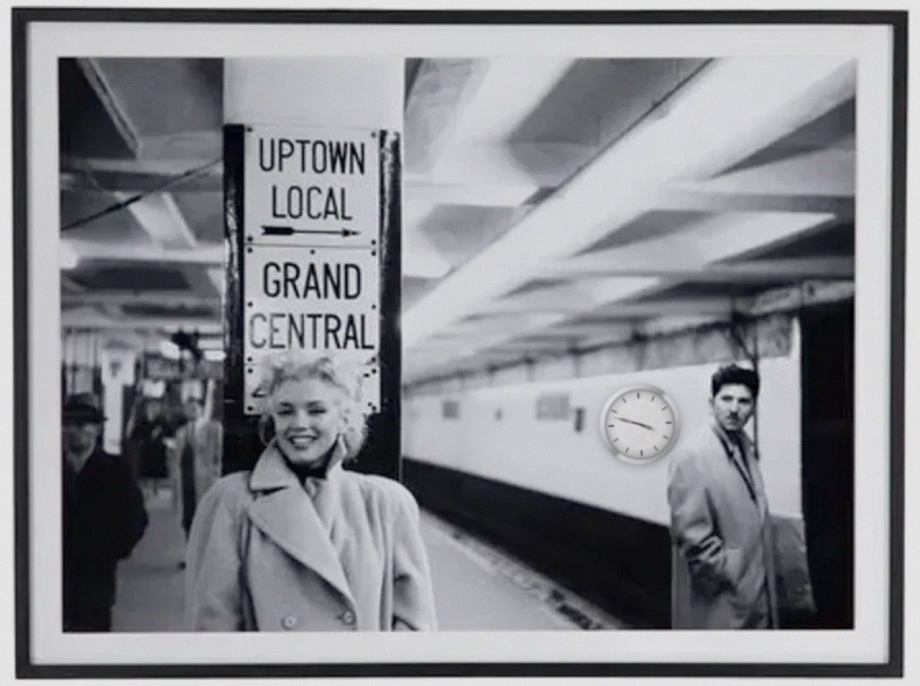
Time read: 3.48
